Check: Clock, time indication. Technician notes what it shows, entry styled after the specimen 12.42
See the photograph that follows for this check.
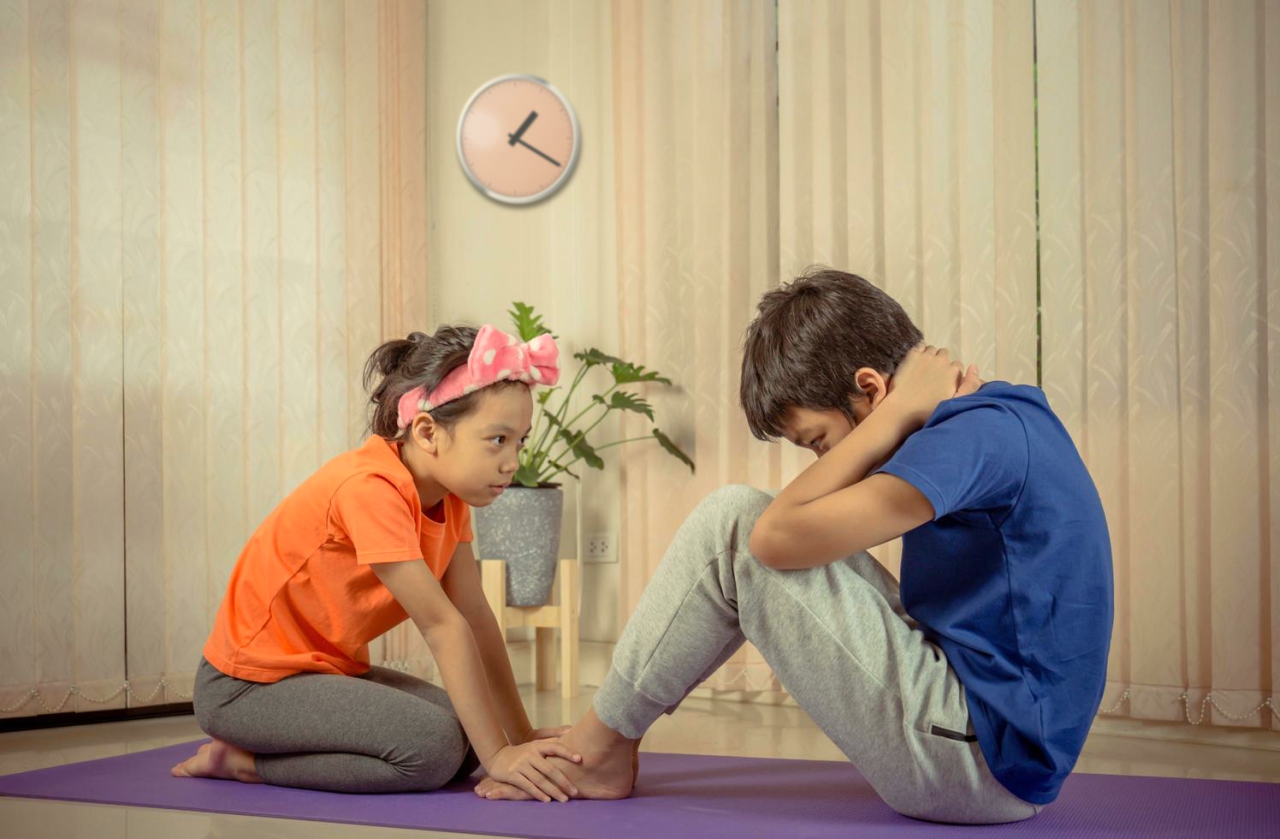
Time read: 1.20
